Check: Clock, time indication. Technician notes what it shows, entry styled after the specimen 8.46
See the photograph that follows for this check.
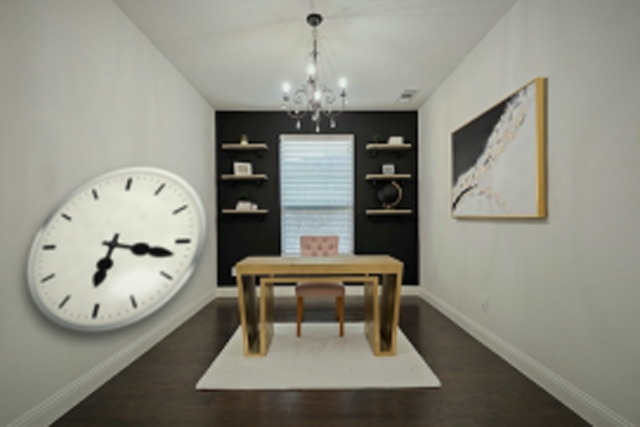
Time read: 6.17
